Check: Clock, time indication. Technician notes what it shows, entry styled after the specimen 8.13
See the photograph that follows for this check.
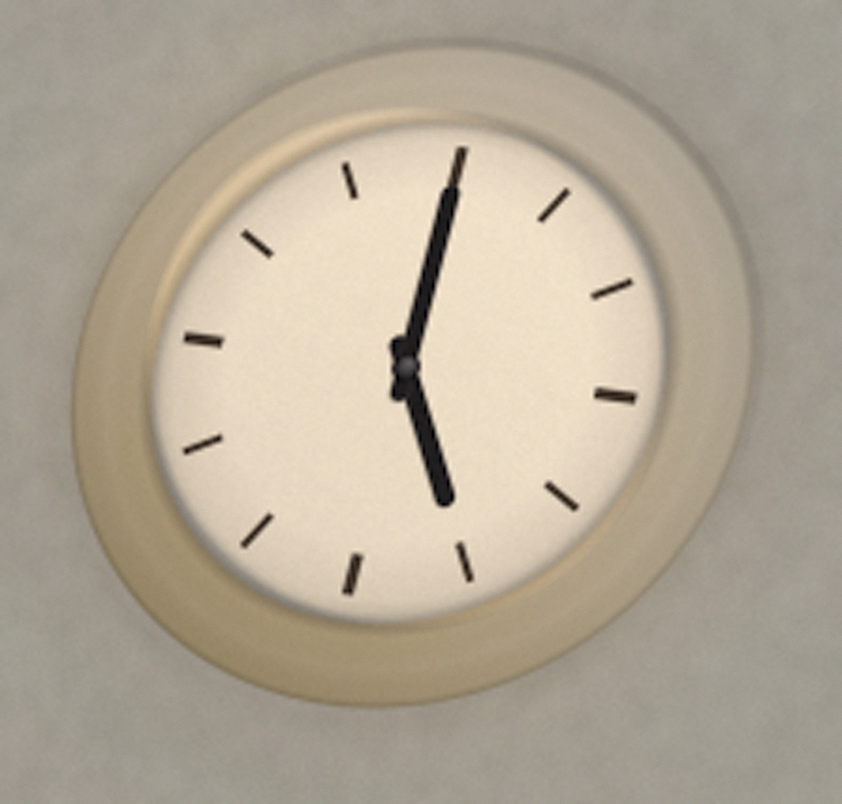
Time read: 5.00
